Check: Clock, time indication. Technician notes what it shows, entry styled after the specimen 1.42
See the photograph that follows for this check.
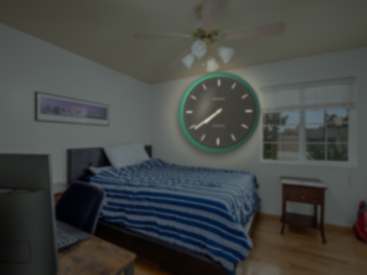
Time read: 7.39
